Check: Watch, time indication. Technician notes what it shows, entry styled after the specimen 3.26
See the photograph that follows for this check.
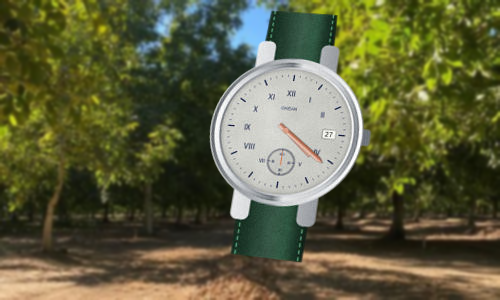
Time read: 4.21
